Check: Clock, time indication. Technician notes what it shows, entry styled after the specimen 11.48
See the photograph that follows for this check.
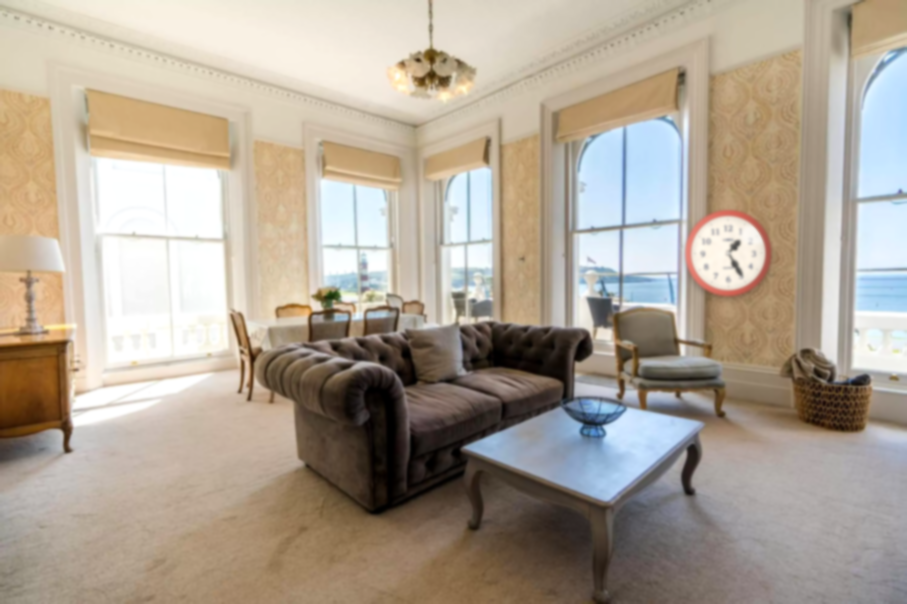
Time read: 1.25
